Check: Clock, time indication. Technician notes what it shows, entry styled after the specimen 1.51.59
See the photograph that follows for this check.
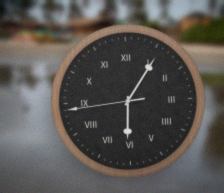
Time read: 6.05.44
